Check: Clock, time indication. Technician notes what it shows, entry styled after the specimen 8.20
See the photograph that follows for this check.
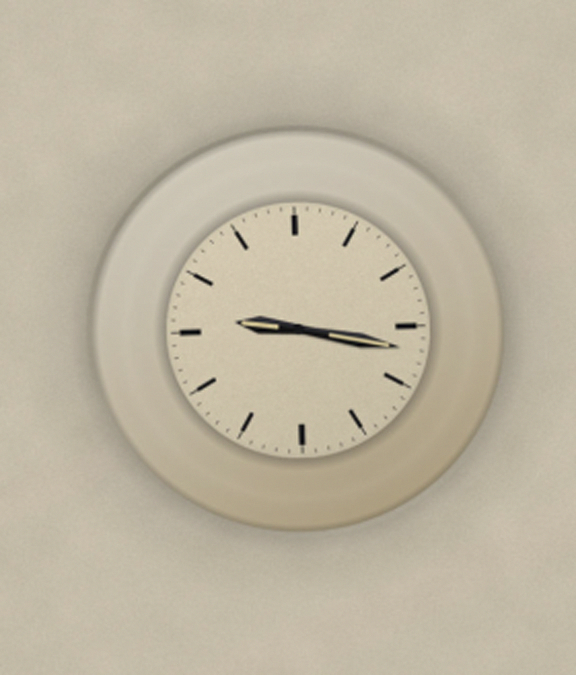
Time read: 9.17
